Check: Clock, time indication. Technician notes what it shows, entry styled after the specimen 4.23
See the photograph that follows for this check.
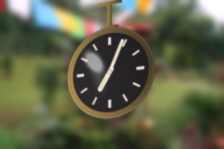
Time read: 7.04
